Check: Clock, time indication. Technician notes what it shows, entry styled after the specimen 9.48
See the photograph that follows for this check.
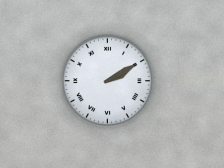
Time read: 2.10
